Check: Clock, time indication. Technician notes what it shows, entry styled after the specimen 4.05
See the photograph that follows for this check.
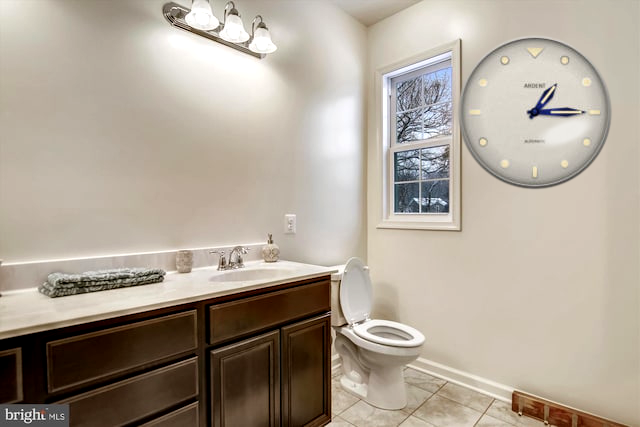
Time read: 1.15
